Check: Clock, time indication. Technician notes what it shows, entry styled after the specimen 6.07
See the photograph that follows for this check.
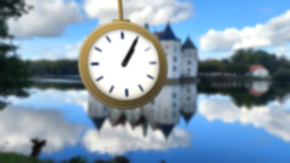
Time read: 1.05
